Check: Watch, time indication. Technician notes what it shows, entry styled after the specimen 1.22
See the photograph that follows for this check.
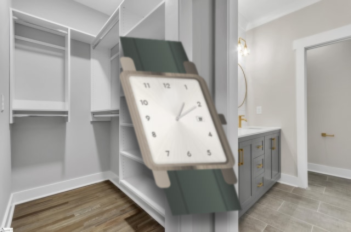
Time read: 1.10
